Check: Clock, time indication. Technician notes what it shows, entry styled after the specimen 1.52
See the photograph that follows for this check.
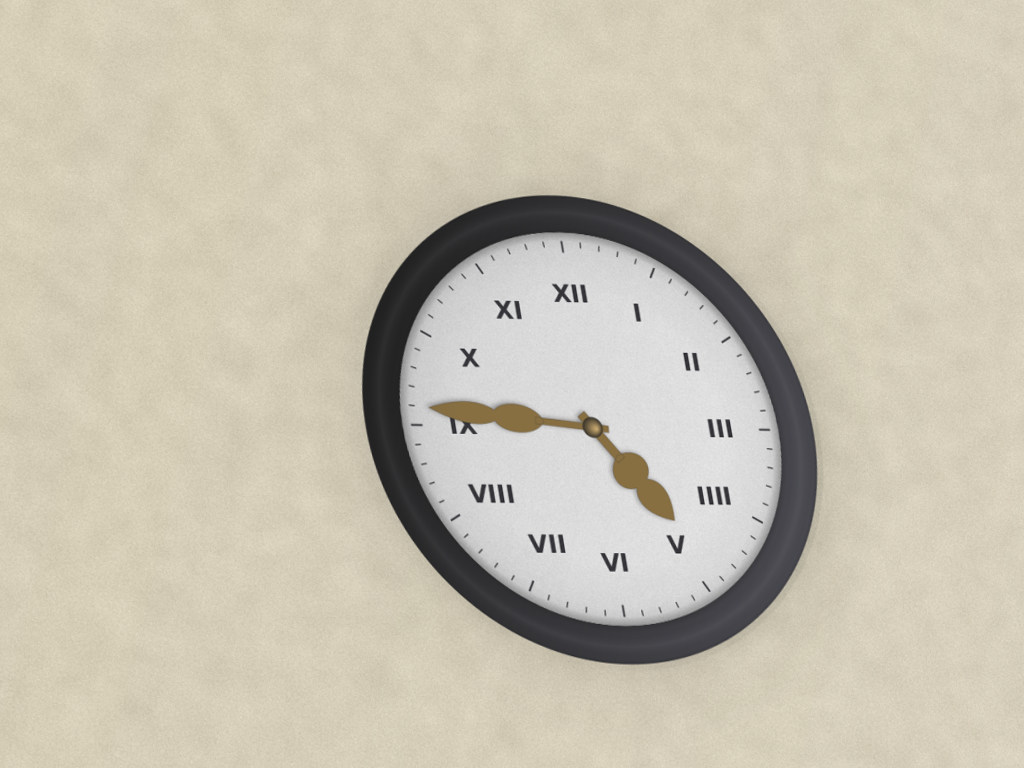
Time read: 4.46
